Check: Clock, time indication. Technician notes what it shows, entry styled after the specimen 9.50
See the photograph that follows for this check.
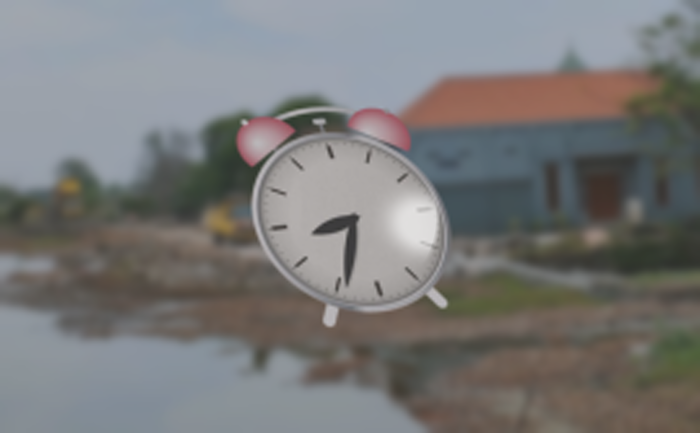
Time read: 8.34
